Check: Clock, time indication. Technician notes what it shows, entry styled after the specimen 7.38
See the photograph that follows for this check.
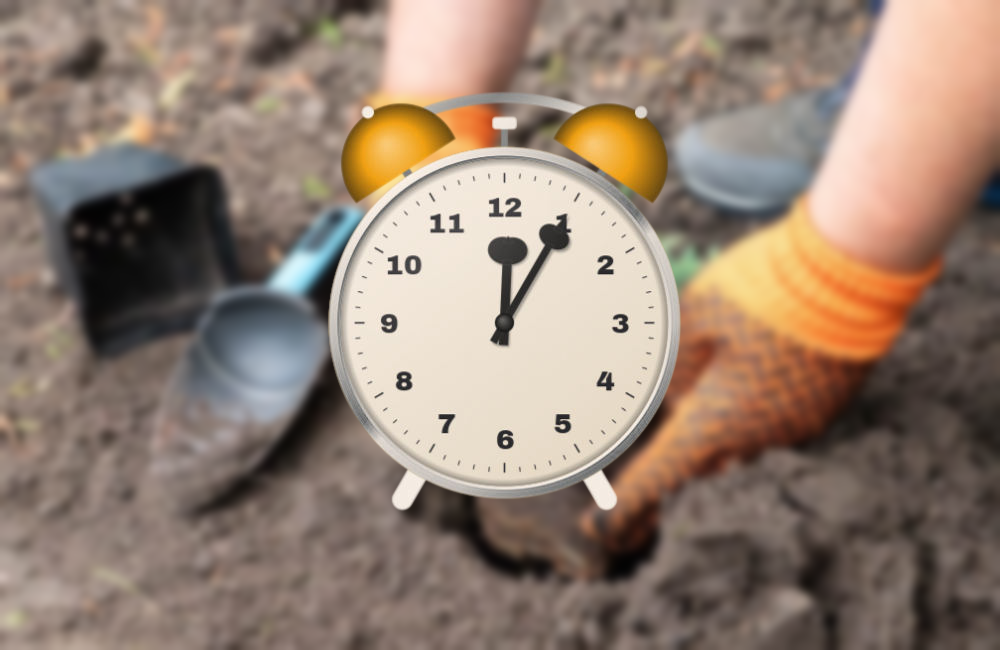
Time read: 12.05
